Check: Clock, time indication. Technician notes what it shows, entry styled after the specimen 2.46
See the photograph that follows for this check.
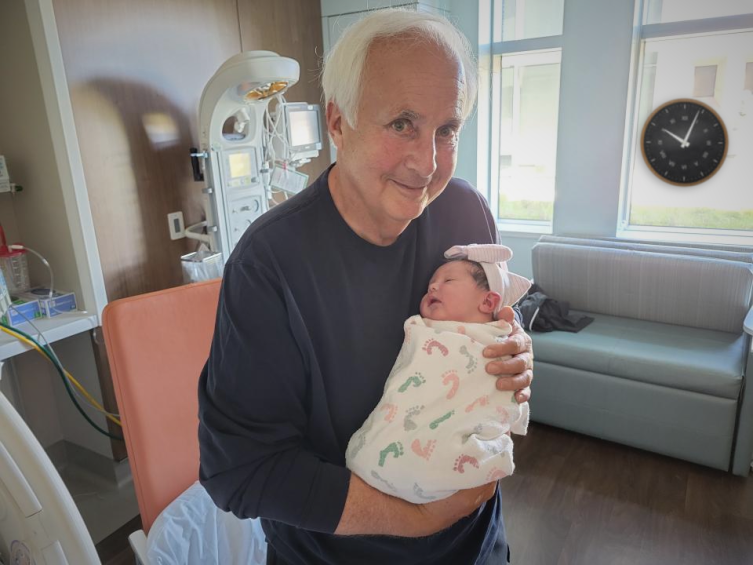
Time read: 10.04
